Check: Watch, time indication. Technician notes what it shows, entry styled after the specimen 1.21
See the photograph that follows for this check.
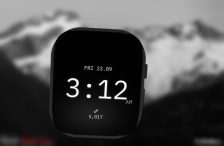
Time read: 3.12
